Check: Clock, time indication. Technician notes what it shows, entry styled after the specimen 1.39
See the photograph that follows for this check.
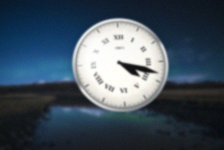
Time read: 4.18
